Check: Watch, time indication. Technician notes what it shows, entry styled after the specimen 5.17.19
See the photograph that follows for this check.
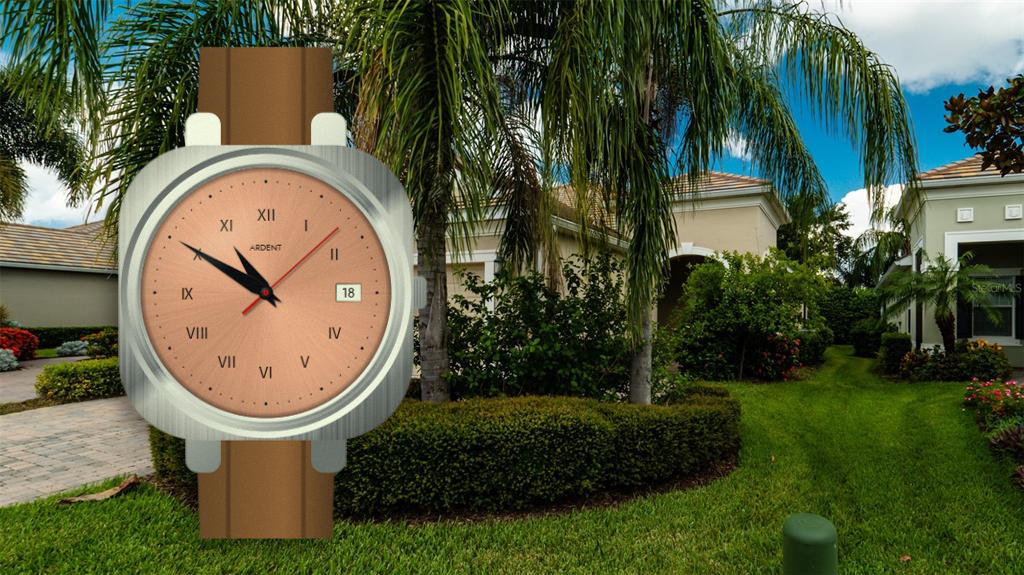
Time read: 10.50.08
